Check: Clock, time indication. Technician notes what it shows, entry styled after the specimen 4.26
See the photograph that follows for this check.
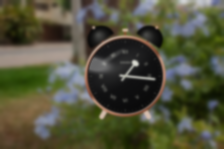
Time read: 1.16
